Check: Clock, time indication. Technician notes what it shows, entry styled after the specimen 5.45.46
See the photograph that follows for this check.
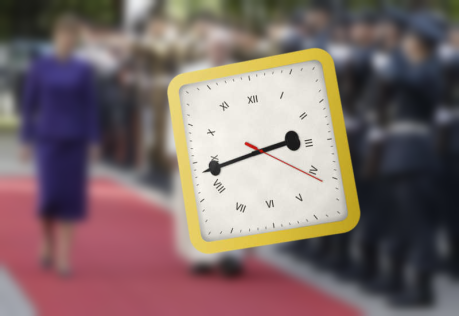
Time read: 2.43.21
